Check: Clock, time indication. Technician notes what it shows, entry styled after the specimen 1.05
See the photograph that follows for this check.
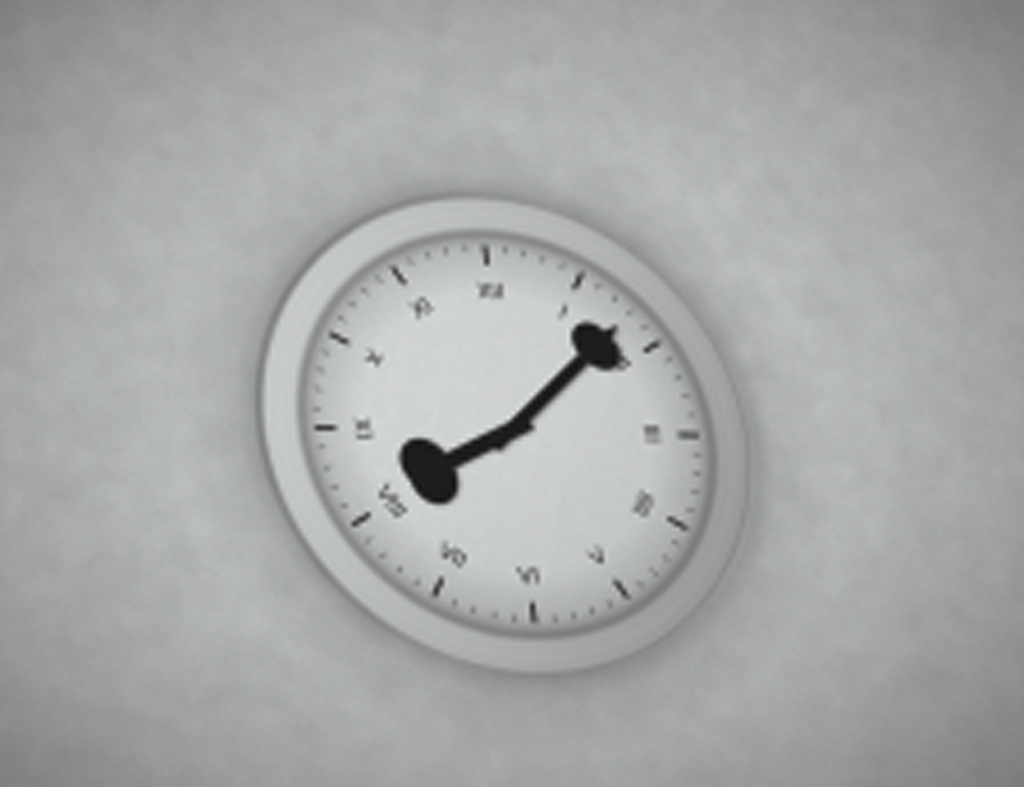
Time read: 8.08
